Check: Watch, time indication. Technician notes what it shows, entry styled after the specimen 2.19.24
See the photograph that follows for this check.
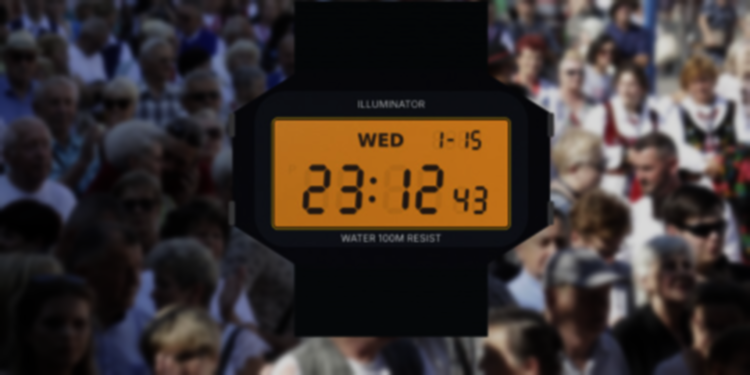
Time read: 23.12.43
